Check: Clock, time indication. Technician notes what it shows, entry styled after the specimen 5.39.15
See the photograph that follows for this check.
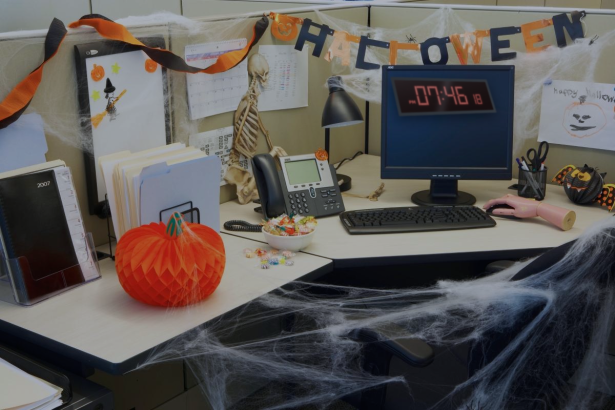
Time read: 7.46.18
